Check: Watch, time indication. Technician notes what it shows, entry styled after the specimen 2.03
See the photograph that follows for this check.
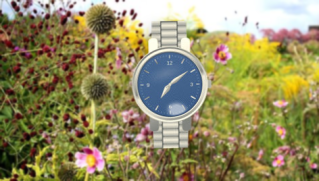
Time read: 7.09
